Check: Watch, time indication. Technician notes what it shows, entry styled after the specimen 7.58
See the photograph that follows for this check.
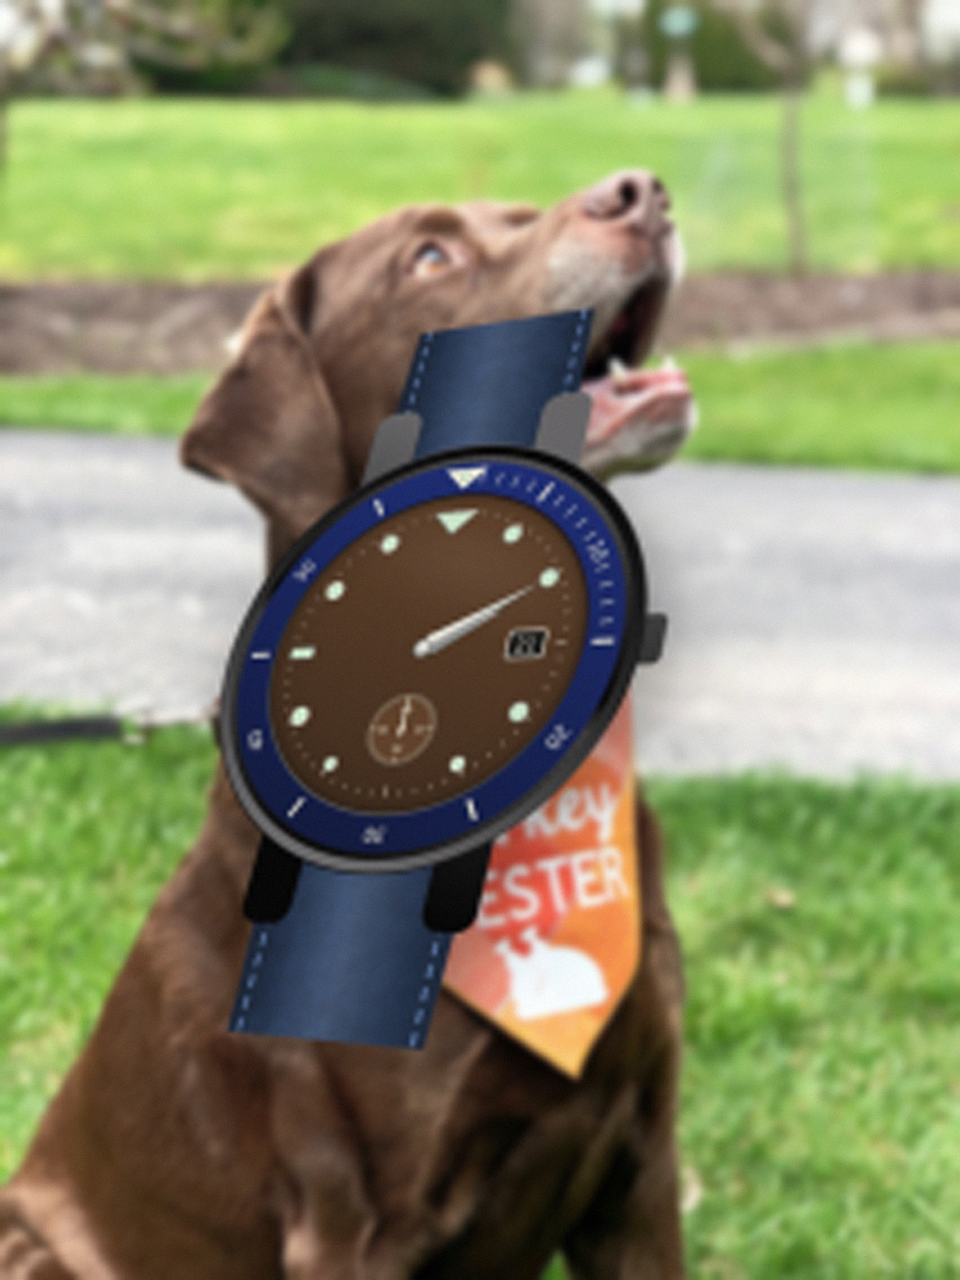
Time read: 2.10
